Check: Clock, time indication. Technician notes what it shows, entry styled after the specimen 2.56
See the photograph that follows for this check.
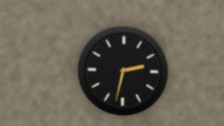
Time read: 2.32
